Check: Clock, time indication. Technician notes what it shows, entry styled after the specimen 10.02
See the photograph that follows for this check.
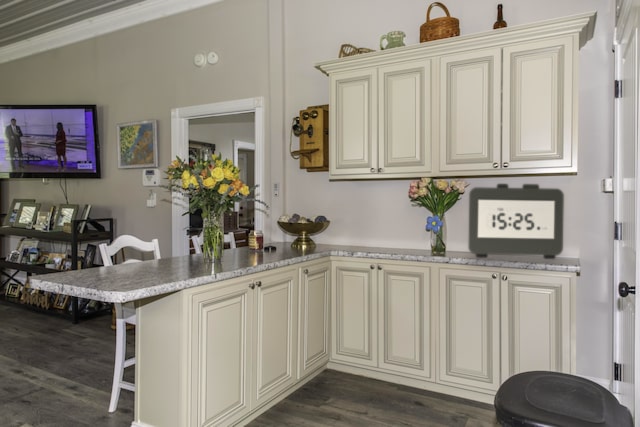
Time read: 15.25
